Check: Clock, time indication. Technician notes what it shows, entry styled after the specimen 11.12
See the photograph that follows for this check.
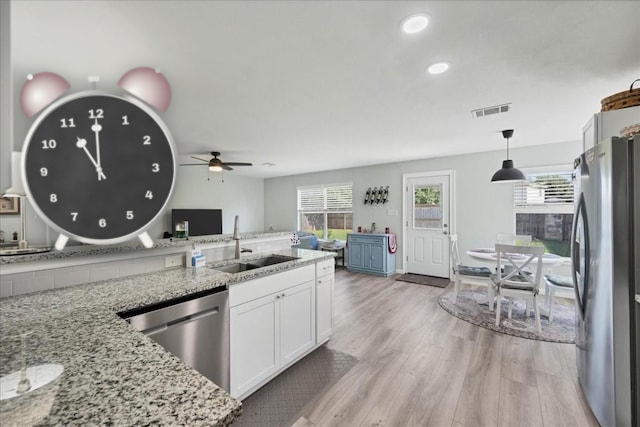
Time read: 11.00
